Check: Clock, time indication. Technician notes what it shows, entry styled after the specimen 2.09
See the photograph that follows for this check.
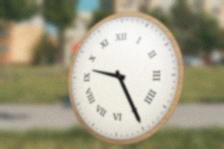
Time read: 9.25
